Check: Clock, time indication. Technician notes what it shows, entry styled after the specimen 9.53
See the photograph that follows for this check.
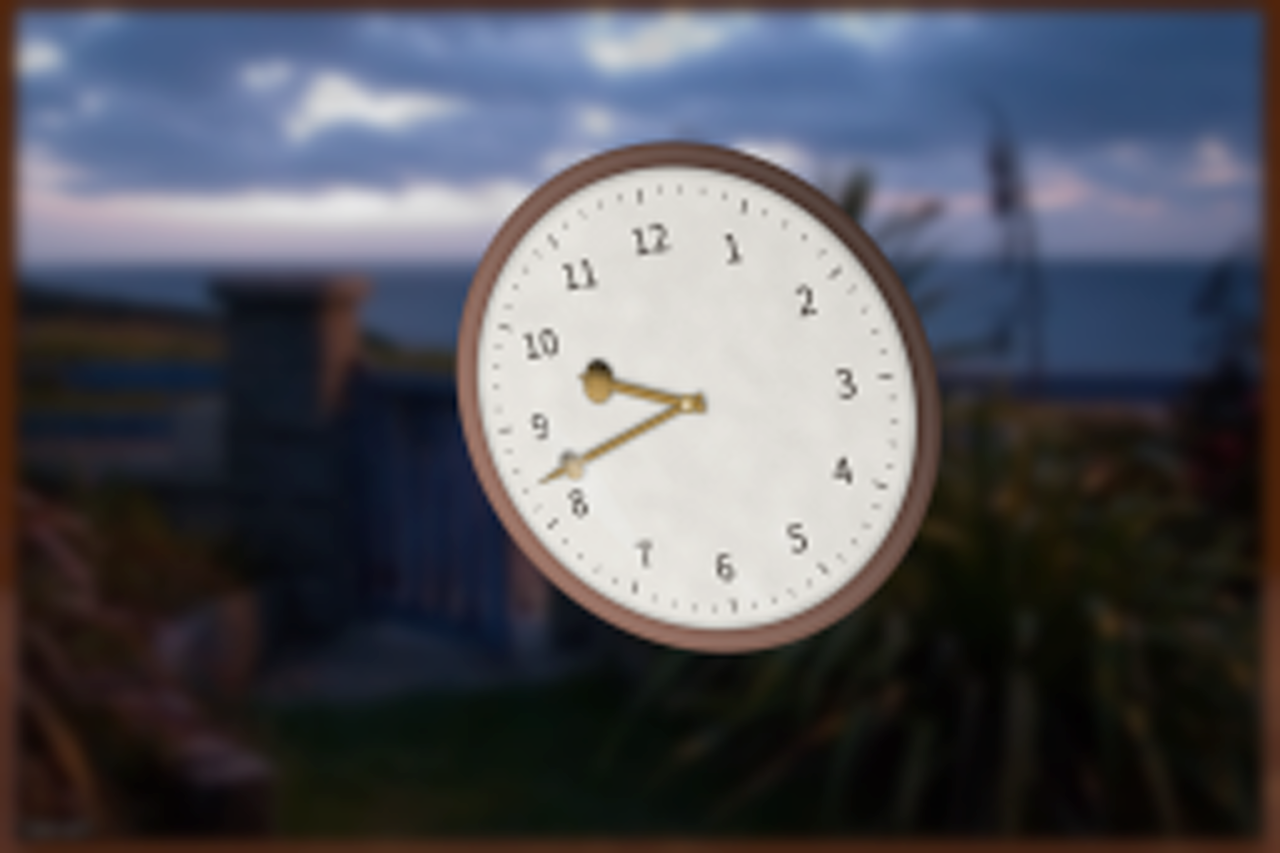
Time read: 9.42
